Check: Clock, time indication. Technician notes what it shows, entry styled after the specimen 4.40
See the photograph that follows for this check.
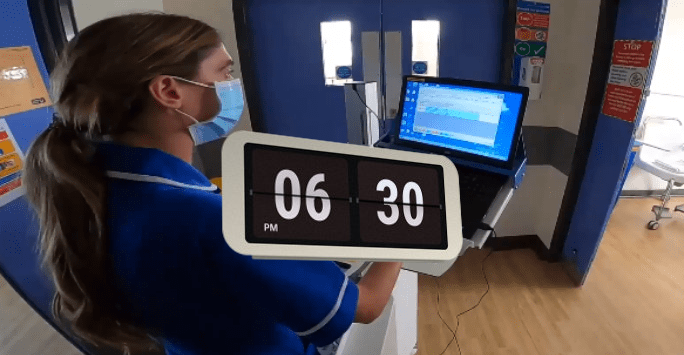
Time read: 6.30
